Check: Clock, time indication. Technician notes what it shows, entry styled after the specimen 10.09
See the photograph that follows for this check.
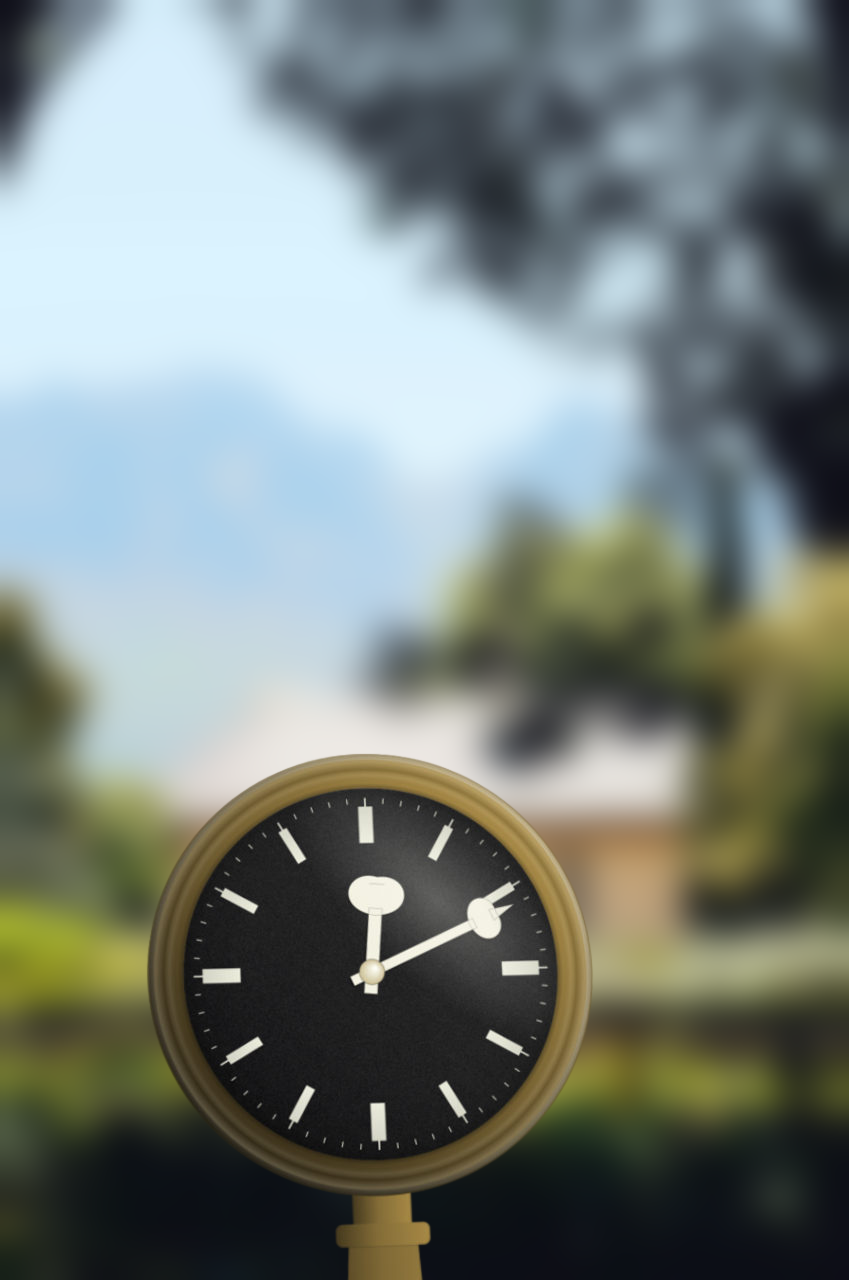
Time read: 12.11
